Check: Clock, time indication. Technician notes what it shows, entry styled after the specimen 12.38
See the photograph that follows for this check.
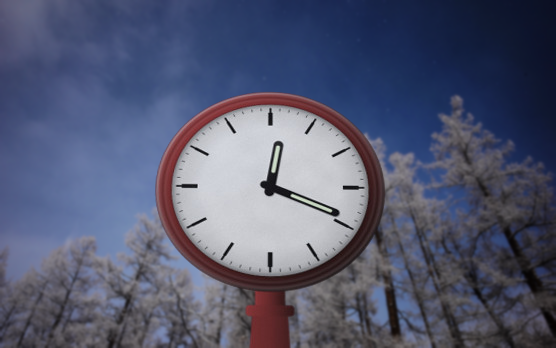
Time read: 12.19
